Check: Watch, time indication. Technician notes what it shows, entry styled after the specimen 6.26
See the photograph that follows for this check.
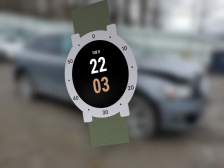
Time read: 22.03
